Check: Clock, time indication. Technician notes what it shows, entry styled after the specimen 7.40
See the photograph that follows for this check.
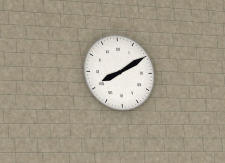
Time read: 8.10
